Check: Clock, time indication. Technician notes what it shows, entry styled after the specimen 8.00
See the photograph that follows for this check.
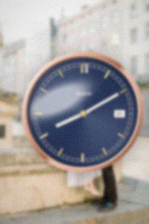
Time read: 8.10
